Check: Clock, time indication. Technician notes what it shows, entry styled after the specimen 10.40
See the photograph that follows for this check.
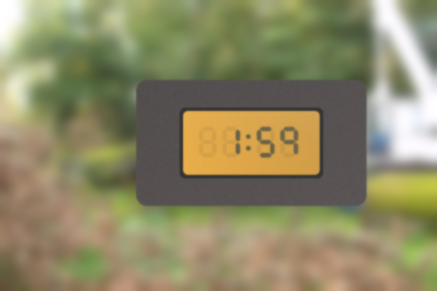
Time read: 1.59
